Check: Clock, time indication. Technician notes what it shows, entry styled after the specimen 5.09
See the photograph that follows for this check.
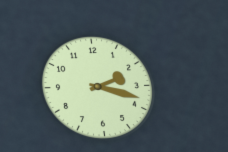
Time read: 2.18
